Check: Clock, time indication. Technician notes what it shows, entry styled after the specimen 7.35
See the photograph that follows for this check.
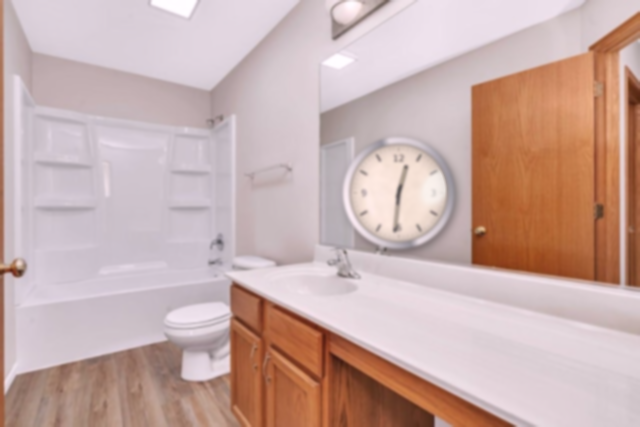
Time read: 12.31
